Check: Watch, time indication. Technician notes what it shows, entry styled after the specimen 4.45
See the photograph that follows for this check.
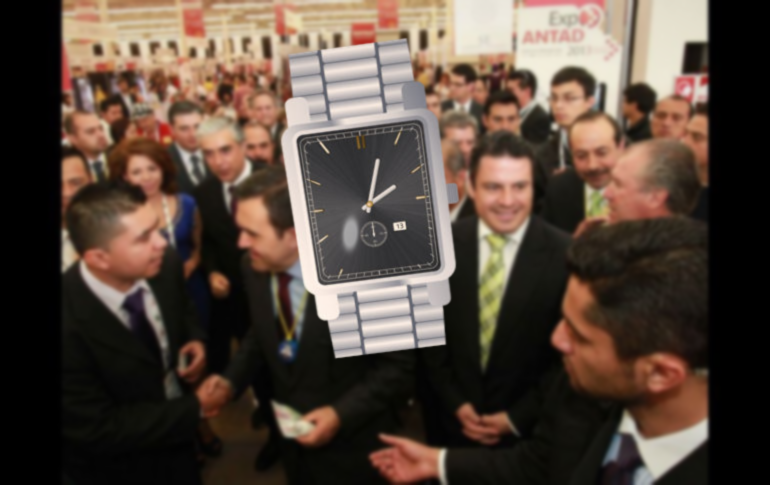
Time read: 2.03
